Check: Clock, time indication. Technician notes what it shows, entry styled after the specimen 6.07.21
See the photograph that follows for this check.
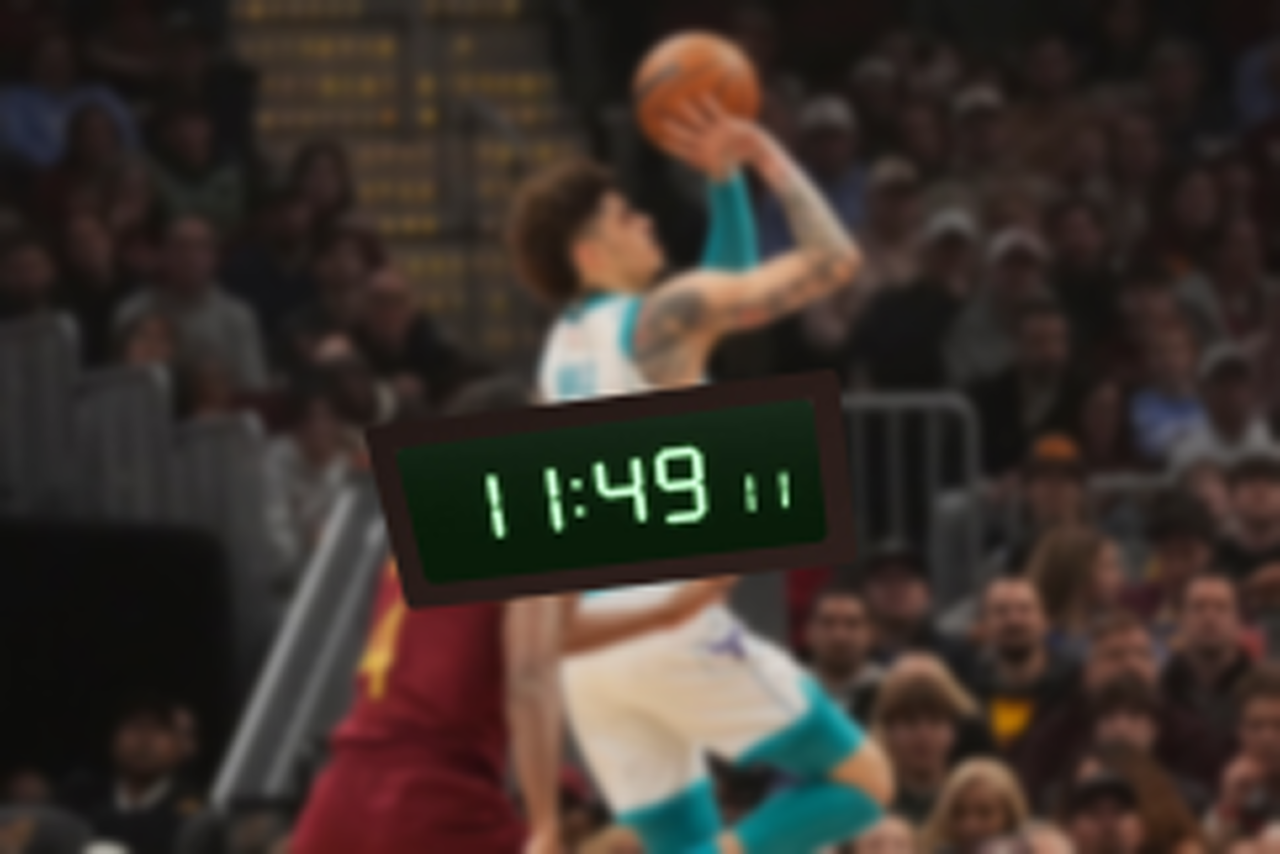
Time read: 11.49.11
